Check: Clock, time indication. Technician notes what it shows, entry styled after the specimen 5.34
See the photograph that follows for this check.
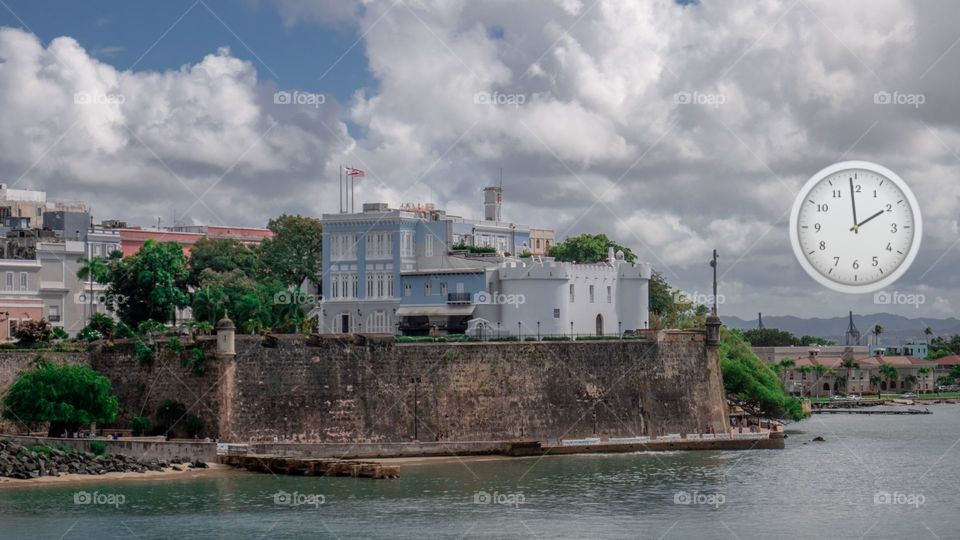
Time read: 1.59
